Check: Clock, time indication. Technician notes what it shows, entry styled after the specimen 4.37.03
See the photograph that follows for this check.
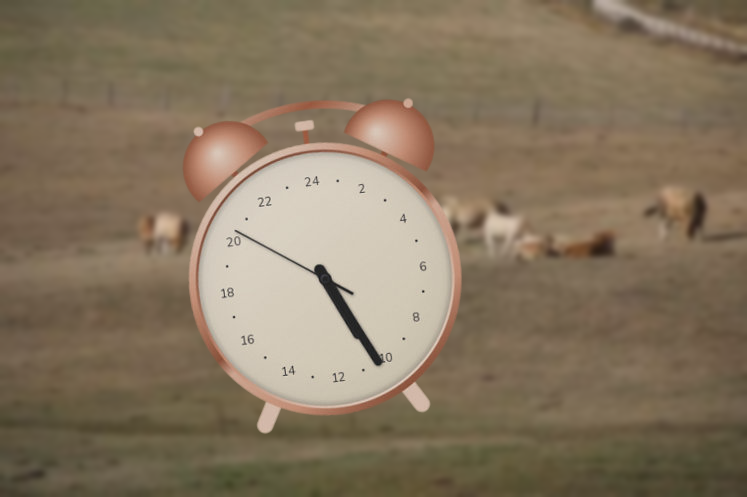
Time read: 10.25.51
